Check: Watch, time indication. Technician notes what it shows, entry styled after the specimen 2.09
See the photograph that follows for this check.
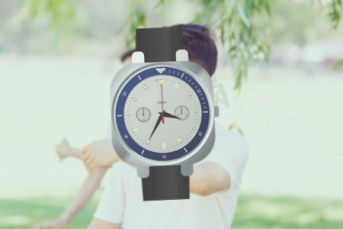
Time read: 3.35
